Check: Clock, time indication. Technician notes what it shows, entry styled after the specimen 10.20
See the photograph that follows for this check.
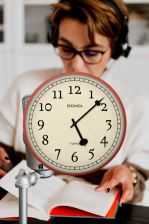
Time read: 5.08
